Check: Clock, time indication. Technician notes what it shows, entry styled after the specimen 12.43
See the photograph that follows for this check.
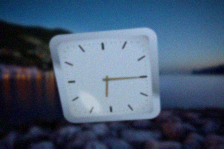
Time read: 6.15
